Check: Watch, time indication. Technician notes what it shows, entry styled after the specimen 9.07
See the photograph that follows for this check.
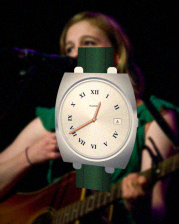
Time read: 12.40
